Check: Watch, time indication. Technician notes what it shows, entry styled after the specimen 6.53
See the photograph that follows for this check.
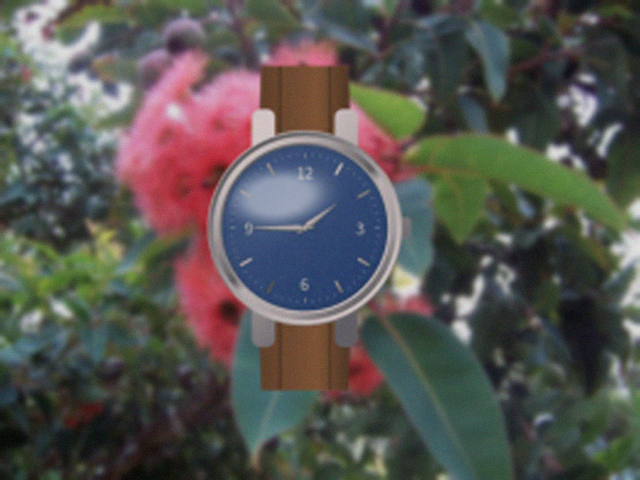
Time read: 1.45
